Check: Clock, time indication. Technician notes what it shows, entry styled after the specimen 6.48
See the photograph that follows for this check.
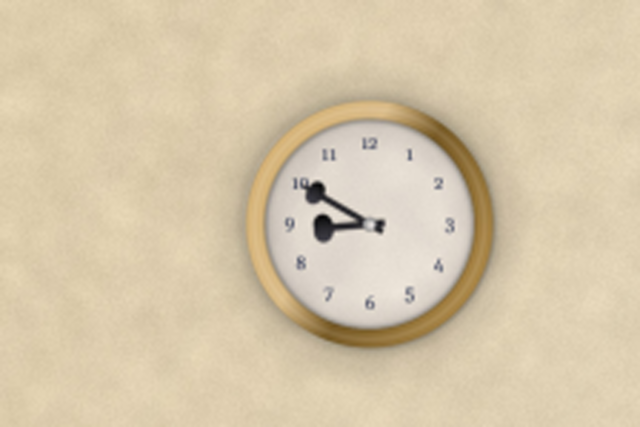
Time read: 8.50
